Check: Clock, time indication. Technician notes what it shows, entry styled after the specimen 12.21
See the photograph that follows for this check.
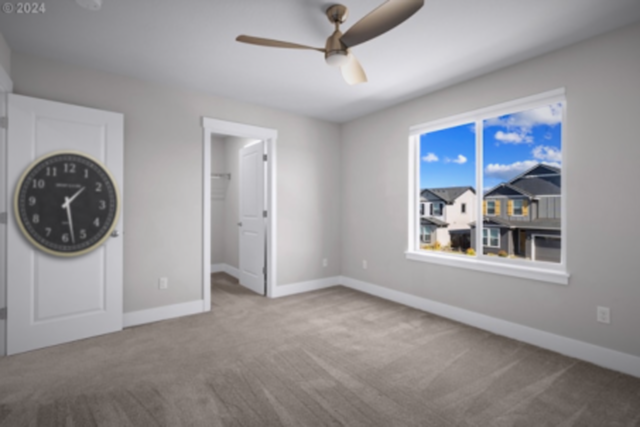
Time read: 1.28
